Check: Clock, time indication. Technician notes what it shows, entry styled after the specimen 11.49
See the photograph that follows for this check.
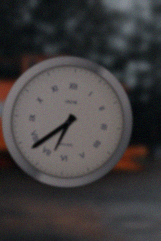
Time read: 6.38
